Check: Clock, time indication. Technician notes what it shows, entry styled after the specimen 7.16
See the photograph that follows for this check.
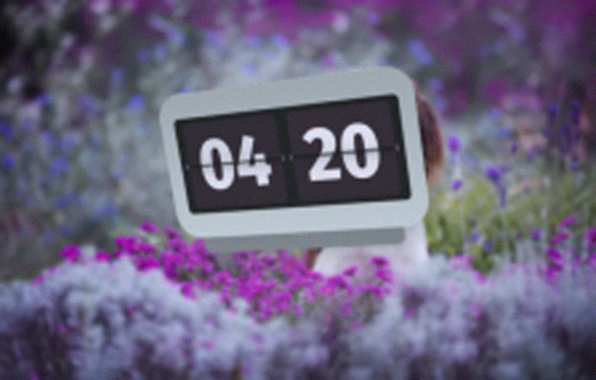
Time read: 4.20
